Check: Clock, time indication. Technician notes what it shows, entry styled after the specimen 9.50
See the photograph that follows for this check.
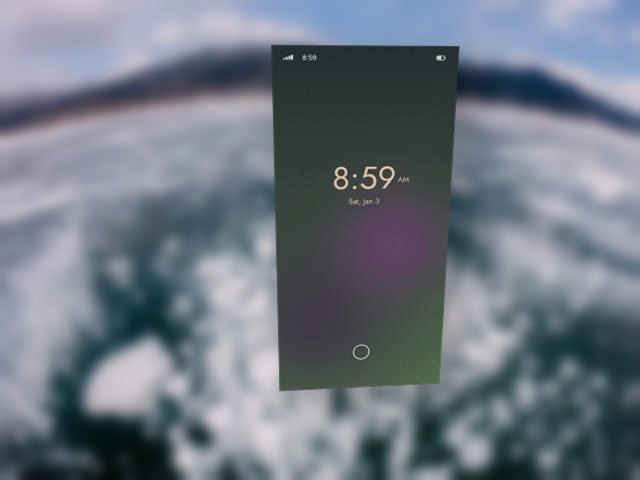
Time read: 8.59
